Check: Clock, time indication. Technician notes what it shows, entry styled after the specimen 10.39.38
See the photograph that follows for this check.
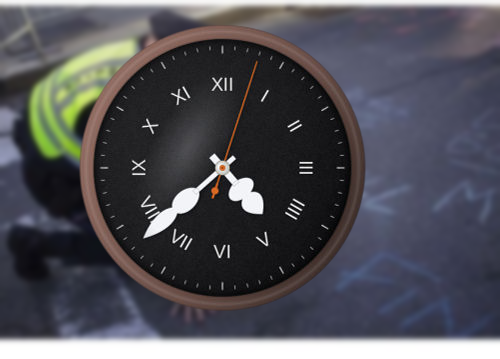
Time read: 4.38.03
